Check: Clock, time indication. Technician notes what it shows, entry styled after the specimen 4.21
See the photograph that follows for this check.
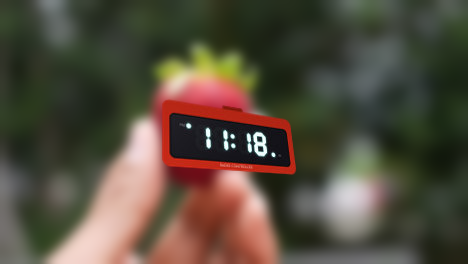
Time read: 11.18
